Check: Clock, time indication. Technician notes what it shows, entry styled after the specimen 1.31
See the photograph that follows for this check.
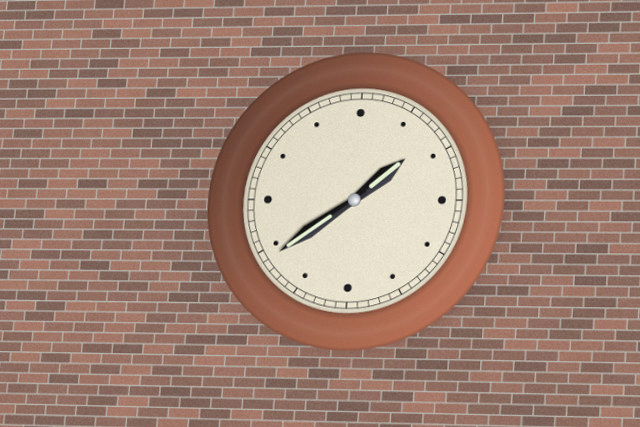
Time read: 1.39
